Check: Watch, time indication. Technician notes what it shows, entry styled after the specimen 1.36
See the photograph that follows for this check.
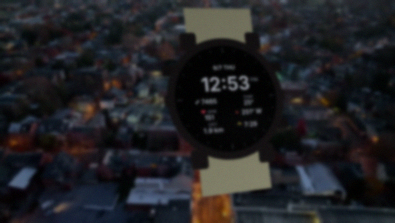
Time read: 12.53
